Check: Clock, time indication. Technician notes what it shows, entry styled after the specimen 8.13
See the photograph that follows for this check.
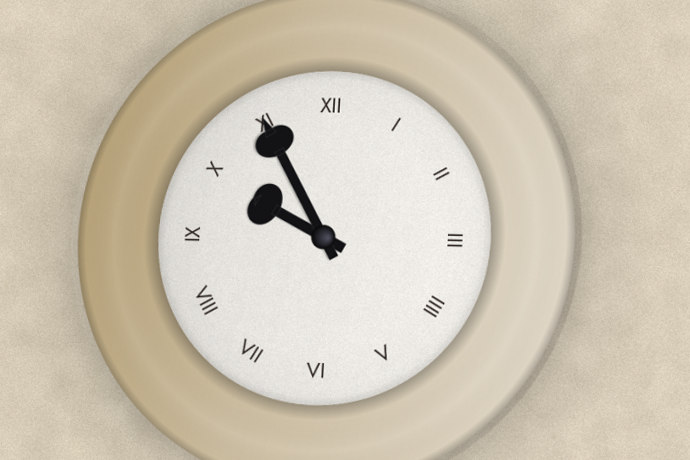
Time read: 9.55
